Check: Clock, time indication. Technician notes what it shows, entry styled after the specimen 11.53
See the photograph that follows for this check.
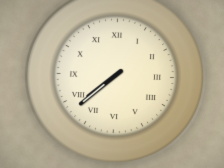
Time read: 7.38
